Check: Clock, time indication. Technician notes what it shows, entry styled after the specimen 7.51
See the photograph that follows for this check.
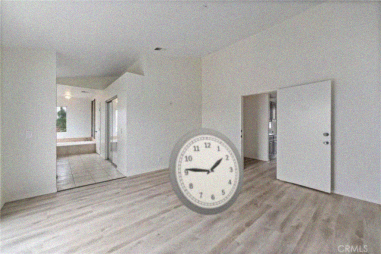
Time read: 1.46
